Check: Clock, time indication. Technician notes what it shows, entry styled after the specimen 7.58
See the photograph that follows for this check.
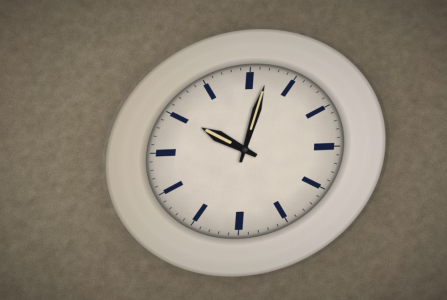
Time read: 10.02
